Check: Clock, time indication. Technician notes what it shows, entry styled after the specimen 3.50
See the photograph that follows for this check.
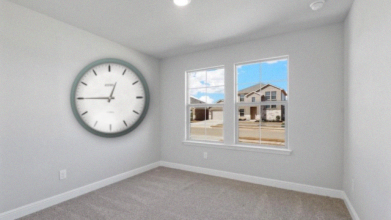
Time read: 12.45
